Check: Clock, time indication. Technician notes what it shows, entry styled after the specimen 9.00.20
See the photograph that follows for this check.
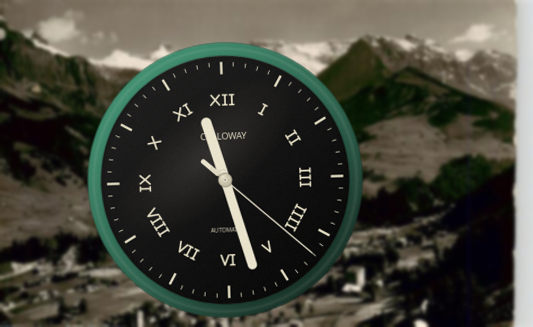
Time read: 11.27.22
